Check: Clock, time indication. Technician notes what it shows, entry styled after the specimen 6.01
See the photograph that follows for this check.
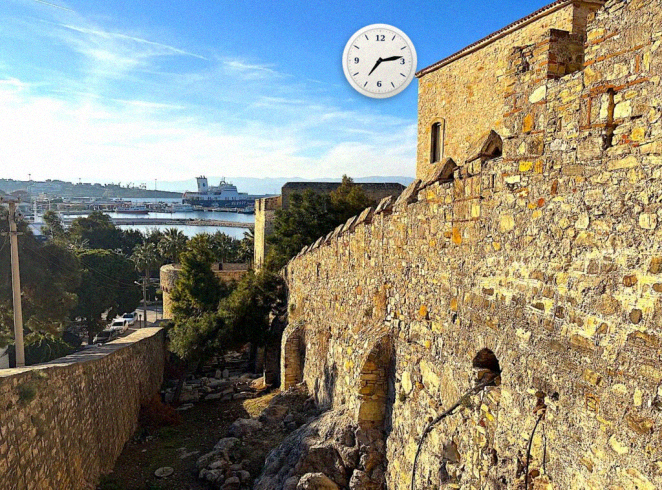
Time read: 7.13
